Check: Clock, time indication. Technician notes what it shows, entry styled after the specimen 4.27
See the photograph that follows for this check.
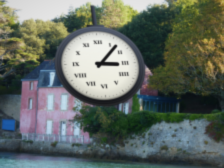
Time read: 3.07
